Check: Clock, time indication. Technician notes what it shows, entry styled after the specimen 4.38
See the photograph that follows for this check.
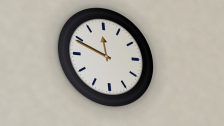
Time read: 11.49
